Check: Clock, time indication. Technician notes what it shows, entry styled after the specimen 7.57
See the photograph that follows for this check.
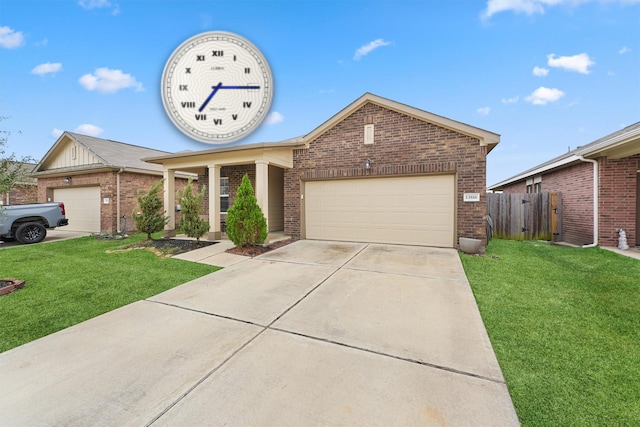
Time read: 7.15
